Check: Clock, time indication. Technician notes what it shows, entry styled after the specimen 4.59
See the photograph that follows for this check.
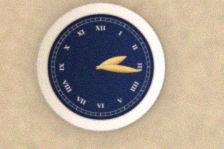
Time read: 2.16
